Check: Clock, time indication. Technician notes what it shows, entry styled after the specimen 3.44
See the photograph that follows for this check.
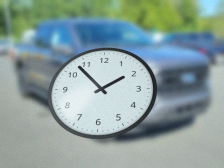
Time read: 1.53
